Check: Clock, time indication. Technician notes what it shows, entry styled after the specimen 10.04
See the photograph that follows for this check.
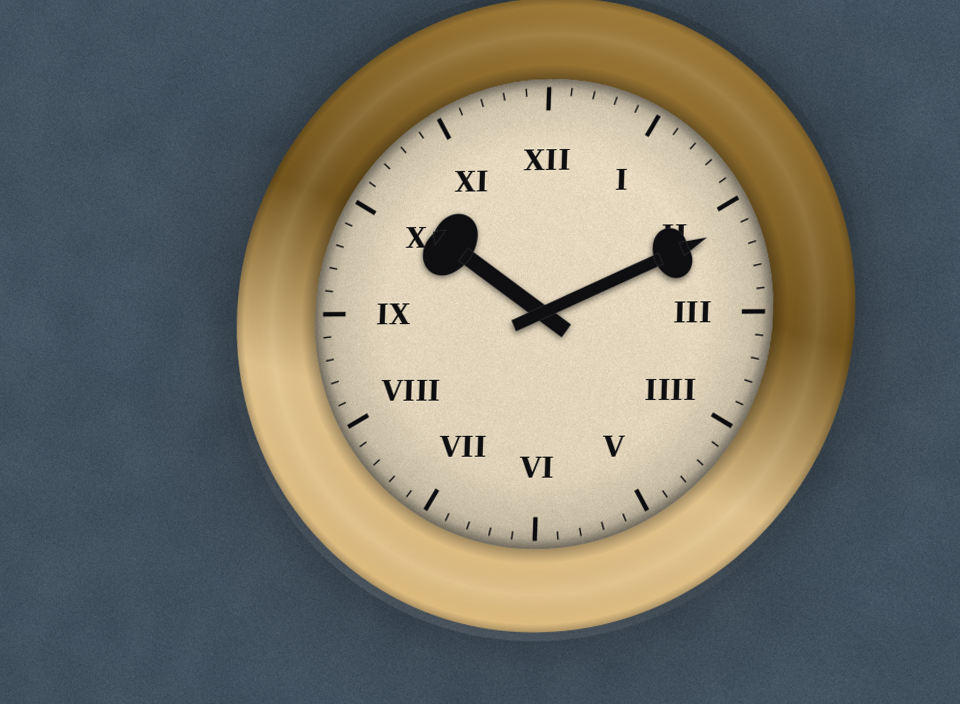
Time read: 10.11
